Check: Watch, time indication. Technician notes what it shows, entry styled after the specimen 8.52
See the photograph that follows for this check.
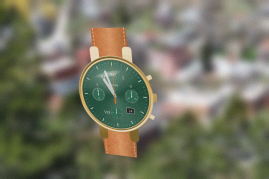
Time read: 10.57
